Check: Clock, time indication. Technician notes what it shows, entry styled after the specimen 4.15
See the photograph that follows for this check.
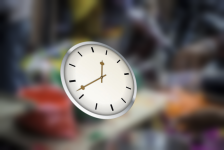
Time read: 12.42
